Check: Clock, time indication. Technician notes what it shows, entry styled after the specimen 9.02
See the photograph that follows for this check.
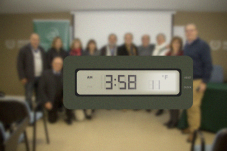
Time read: 3.58
